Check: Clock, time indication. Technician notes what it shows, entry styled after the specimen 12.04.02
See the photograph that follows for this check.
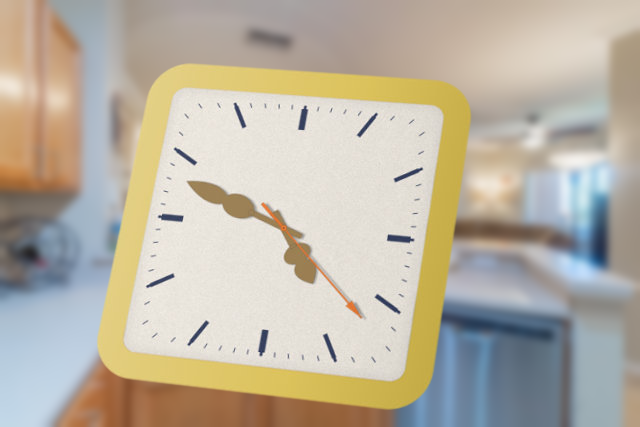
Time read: 4.48.22
